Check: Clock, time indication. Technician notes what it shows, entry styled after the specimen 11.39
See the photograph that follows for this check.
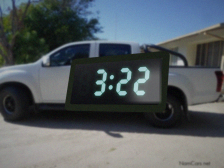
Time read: 3.22
